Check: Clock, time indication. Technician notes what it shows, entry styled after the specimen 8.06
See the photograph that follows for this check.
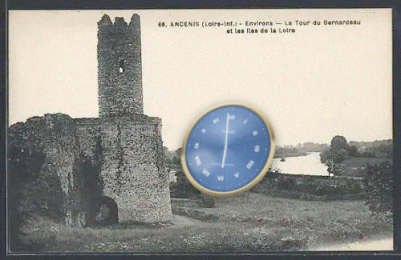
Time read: 5.59
